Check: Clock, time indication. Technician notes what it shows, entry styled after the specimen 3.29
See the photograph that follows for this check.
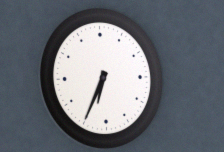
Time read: 6.35
